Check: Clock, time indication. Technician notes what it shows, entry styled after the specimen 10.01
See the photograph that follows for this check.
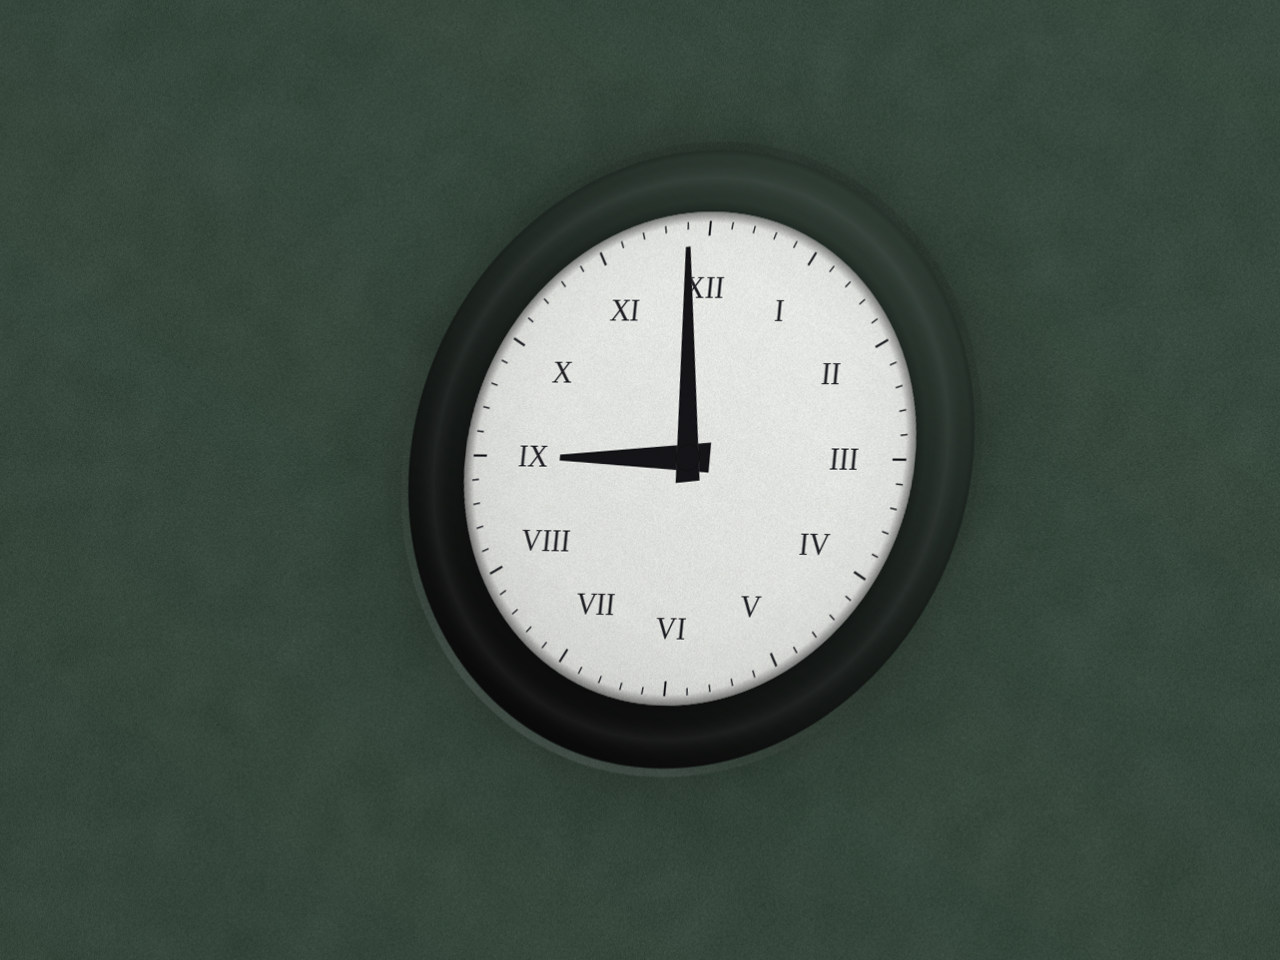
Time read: 8.59
